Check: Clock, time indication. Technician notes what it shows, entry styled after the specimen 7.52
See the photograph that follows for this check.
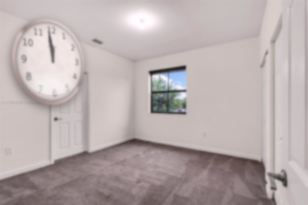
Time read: 11.59
